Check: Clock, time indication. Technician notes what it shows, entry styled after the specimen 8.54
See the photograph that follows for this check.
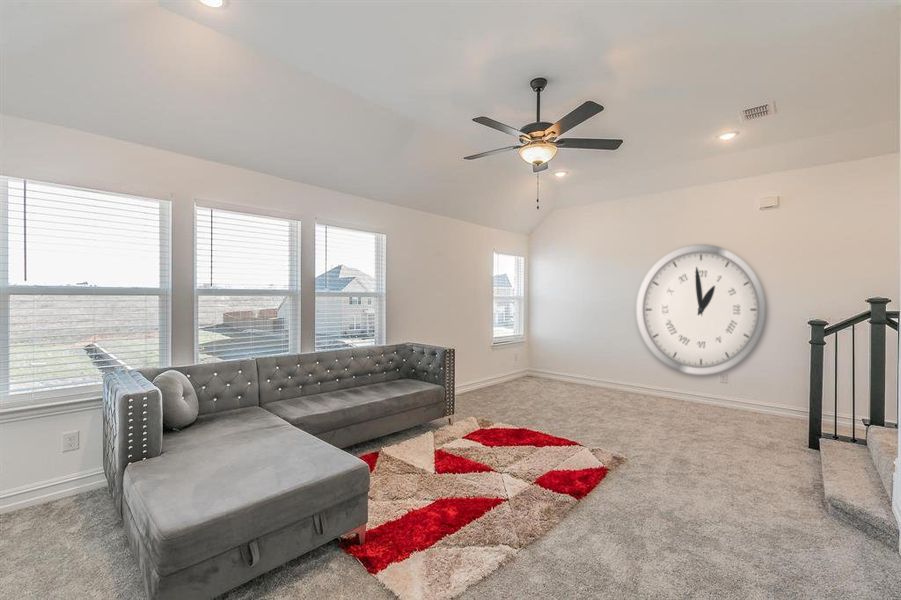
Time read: 12.59
